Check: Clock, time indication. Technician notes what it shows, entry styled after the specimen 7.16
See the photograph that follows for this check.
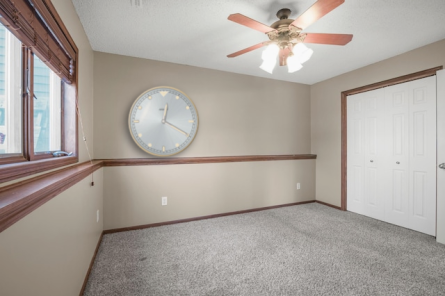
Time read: 12.20
